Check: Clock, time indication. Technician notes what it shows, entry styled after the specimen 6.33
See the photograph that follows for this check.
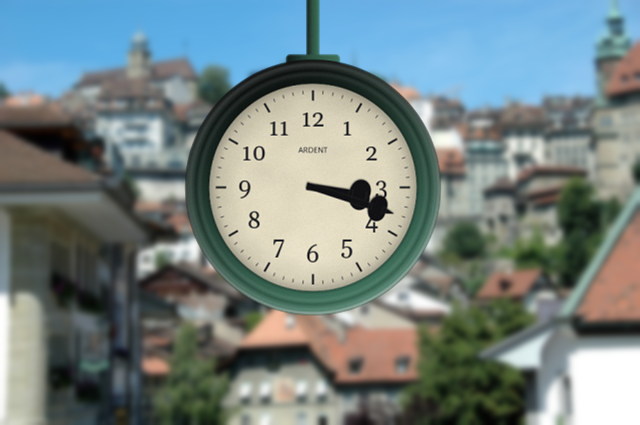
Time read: 3.18
